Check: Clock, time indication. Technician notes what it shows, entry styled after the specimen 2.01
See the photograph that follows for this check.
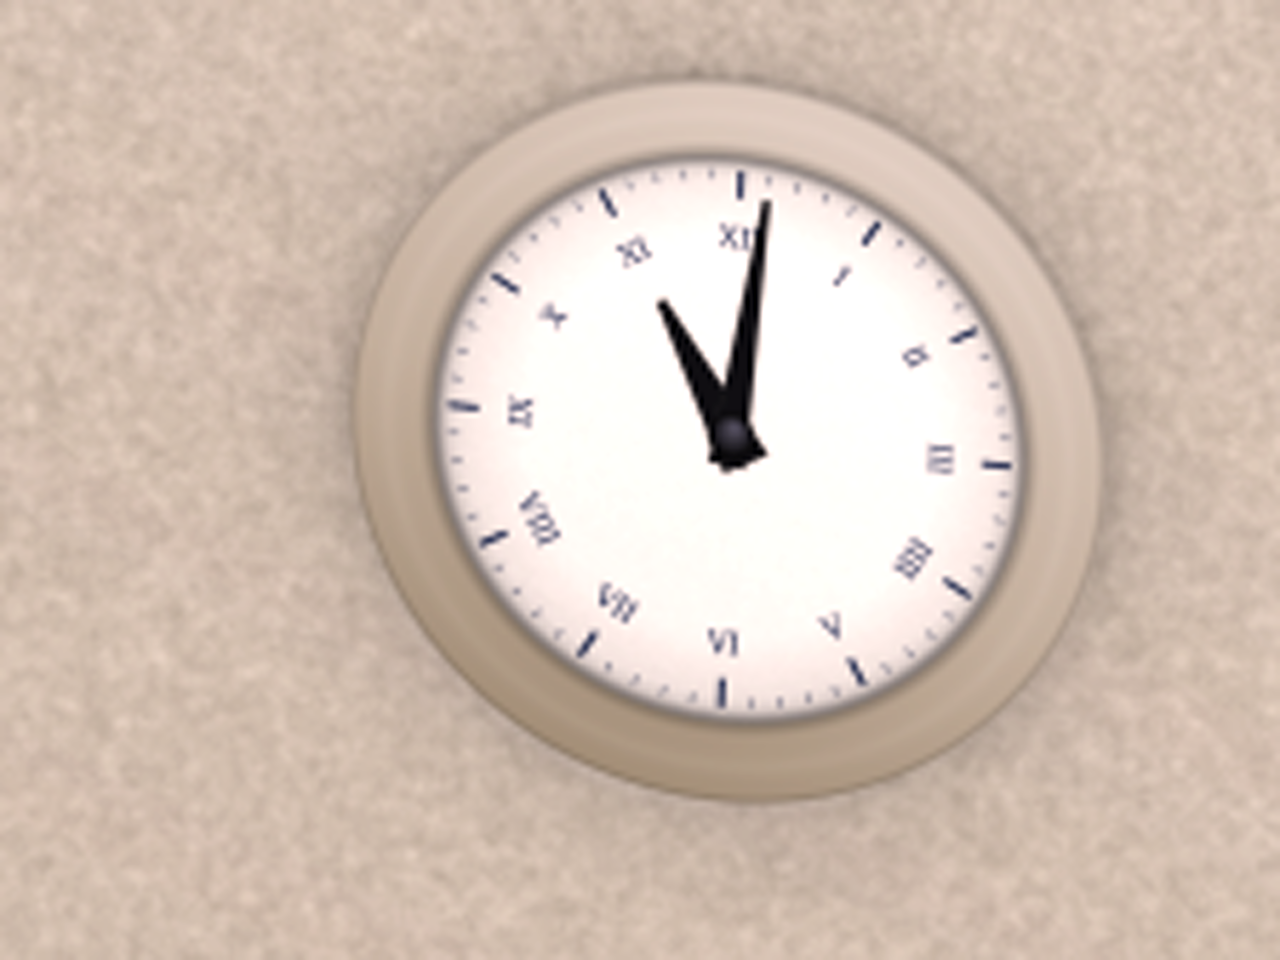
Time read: 11.01
